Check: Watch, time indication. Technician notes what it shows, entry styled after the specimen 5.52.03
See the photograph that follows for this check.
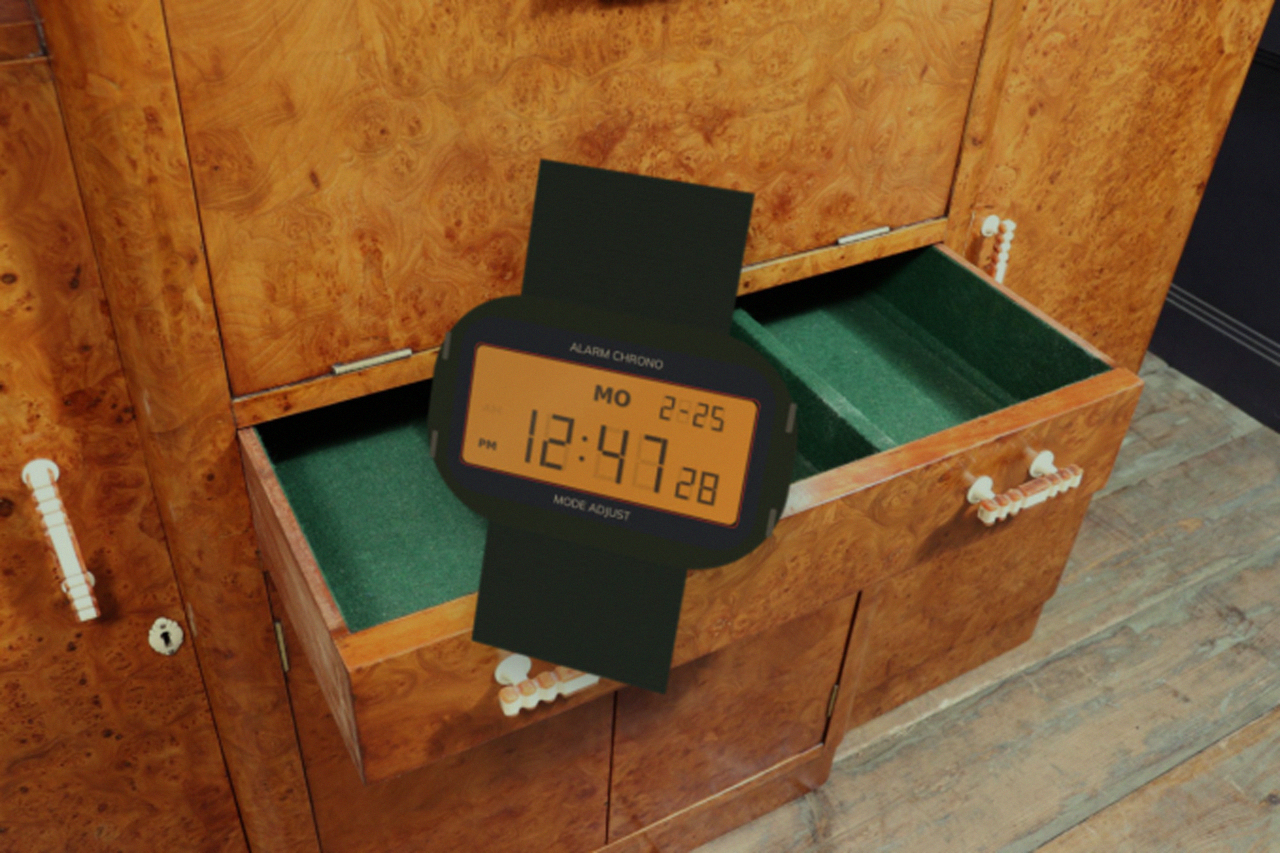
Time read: 12.47.28
